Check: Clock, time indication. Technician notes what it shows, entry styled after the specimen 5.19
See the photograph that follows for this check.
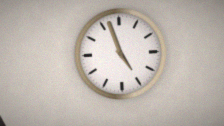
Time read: 4.57
